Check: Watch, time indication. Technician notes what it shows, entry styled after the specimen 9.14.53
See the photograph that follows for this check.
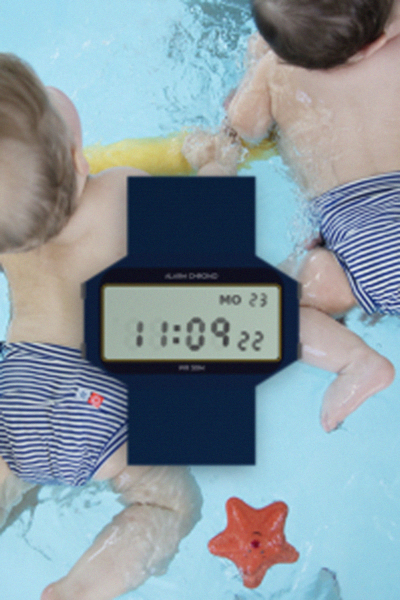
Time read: 11.09.22
